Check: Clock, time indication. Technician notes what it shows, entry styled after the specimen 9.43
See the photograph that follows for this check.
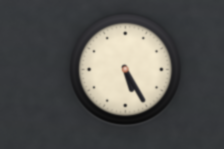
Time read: 5.25
